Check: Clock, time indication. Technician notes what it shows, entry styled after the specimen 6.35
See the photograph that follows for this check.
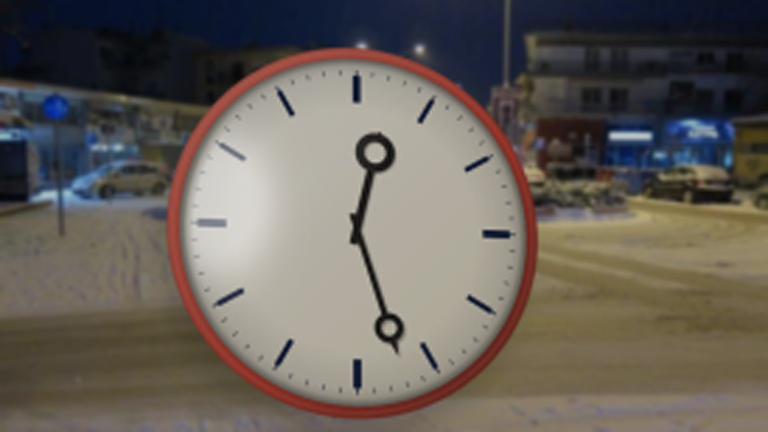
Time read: 12.27
